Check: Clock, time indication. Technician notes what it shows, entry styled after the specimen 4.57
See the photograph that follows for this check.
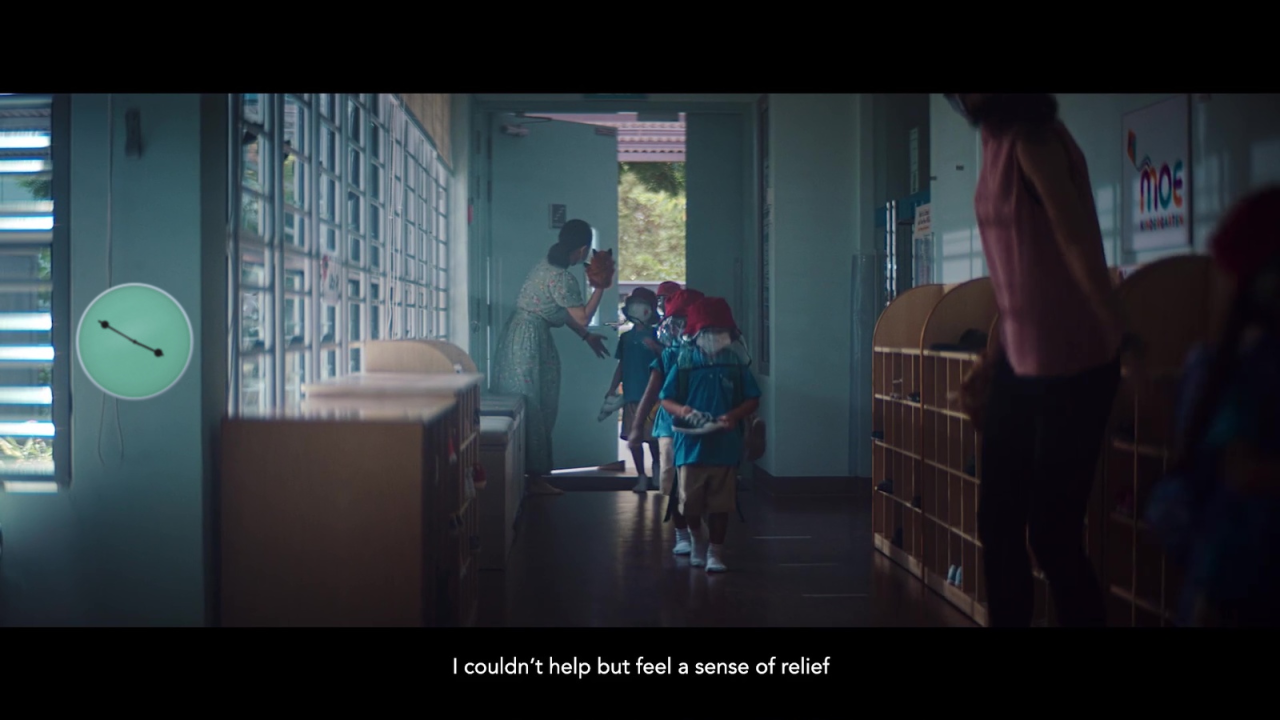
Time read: 3.50
